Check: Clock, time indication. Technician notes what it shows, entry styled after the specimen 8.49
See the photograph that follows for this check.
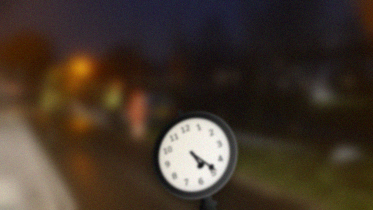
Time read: 5.24
